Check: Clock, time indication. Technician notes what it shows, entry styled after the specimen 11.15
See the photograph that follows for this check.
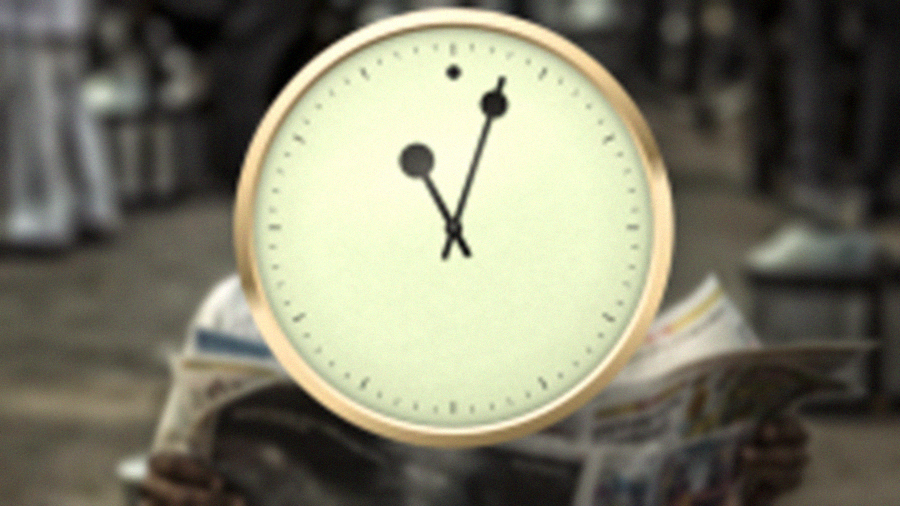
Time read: 11.03
